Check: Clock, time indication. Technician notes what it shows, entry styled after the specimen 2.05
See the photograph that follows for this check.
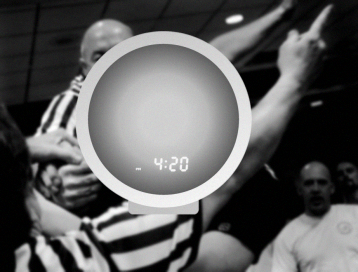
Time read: 4.20
